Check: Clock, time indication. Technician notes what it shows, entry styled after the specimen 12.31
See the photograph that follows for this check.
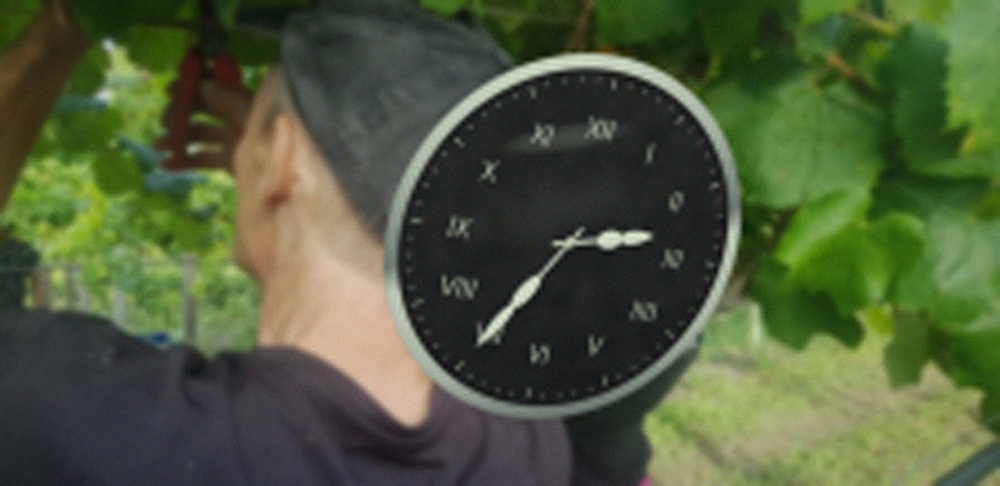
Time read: 2.35
